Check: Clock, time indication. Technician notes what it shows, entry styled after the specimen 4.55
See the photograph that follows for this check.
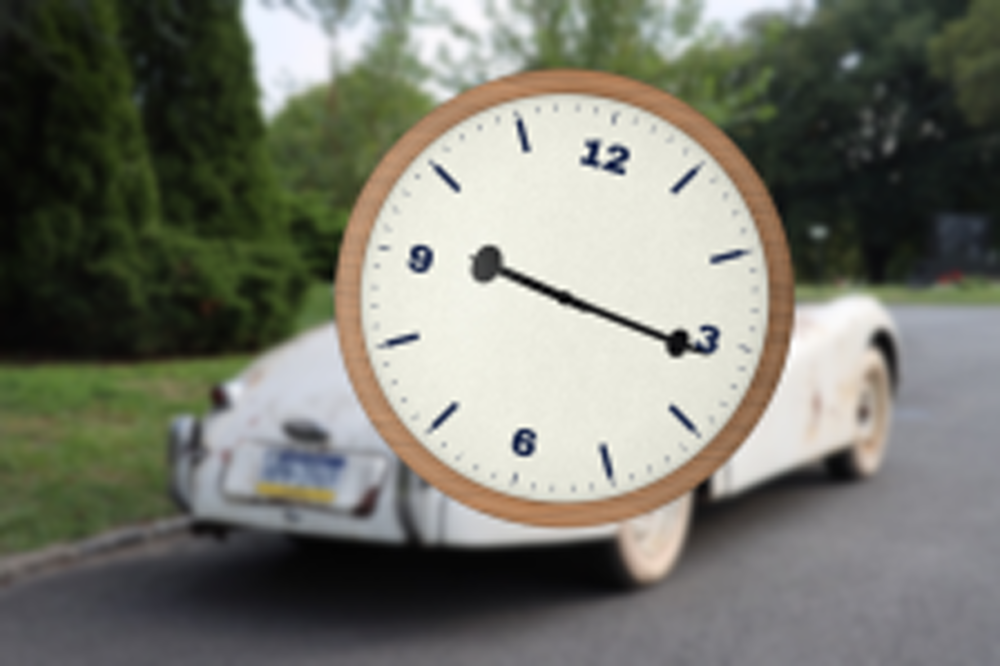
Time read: 9.16
